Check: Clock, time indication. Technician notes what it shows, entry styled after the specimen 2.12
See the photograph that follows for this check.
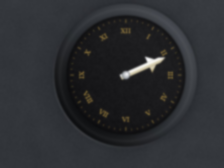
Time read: 2.11
